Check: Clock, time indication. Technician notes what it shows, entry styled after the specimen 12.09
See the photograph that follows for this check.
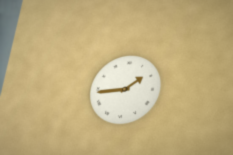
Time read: 1.44
